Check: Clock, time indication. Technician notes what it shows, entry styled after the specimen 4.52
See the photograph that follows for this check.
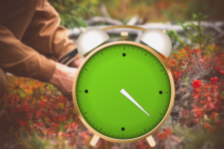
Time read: 4.22
